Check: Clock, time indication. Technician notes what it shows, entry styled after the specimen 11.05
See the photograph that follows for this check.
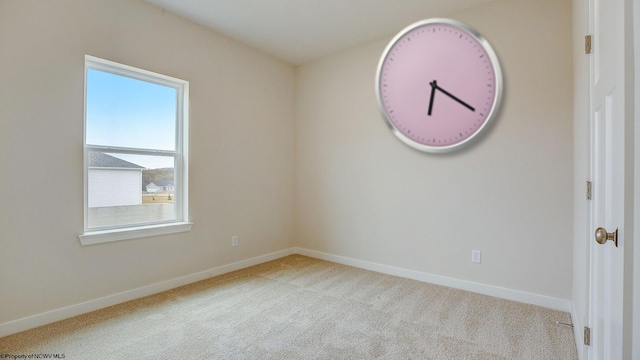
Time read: 6.20
